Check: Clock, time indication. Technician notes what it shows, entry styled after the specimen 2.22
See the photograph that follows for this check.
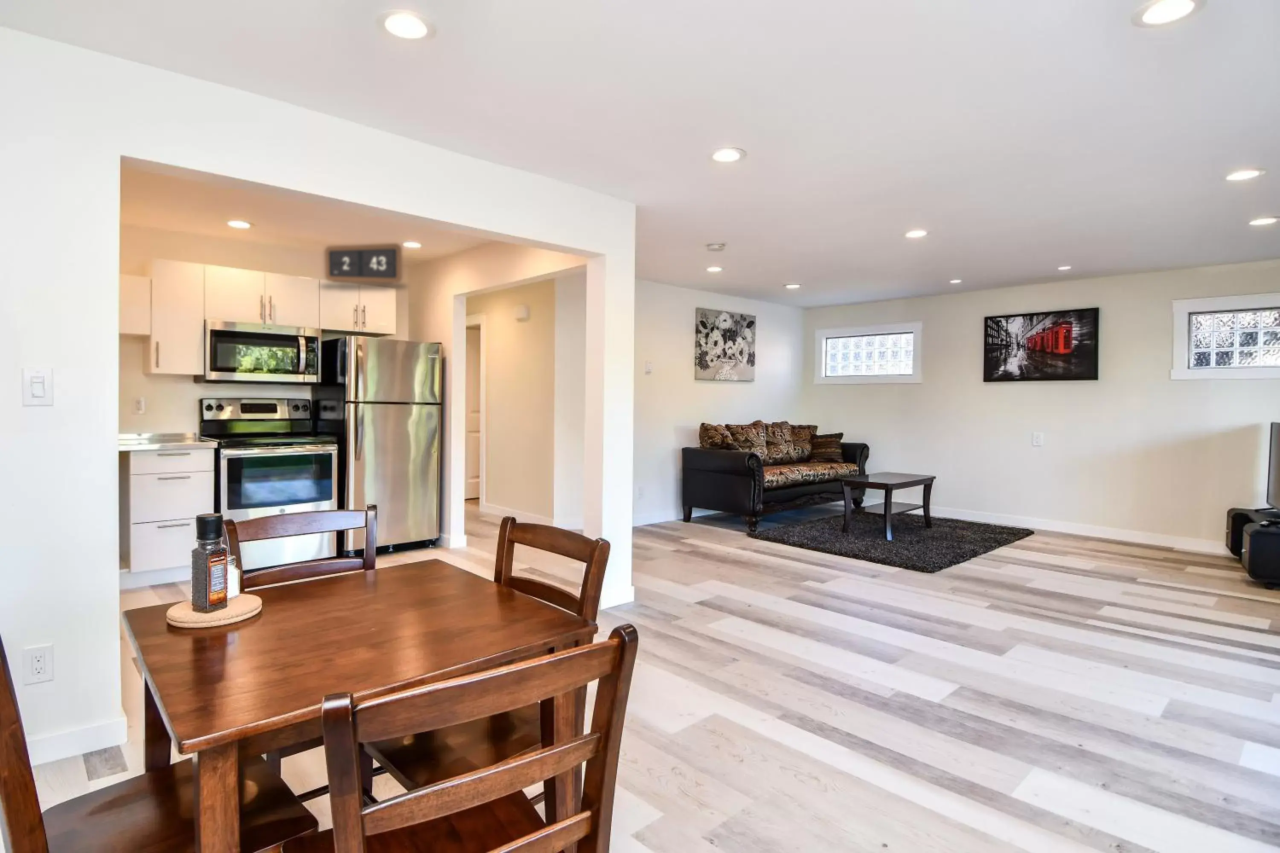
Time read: 2.43
